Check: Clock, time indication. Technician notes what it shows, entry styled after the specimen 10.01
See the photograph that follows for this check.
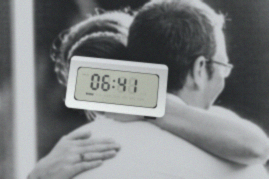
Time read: 6.41
